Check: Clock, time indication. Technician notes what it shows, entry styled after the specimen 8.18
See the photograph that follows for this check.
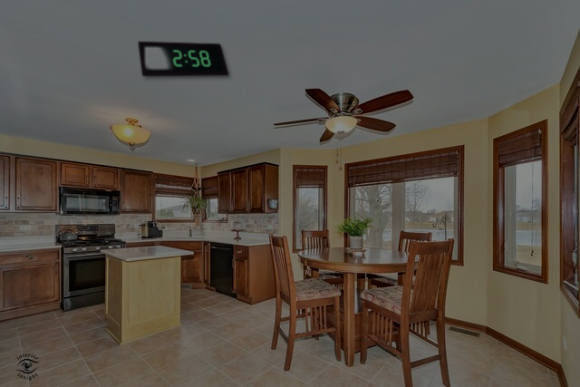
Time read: 2.58
